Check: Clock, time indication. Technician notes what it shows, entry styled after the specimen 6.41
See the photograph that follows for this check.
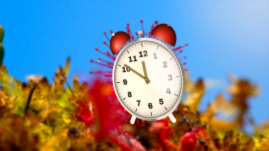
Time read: 11.51
